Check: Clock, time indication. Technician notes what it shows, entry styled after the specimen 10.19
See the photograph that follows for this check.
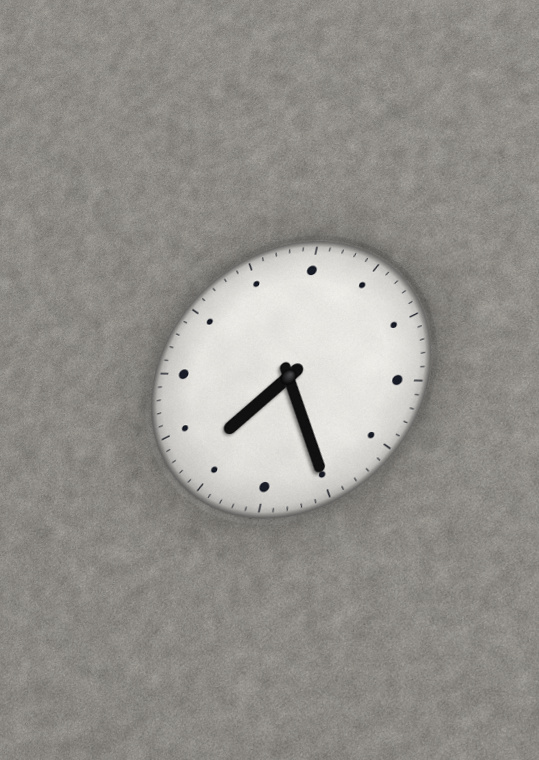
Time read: 7.25
